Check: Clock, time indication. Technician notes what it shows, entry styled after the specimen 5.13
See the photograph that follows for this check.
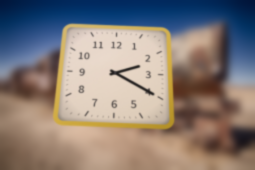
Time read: 2.20
